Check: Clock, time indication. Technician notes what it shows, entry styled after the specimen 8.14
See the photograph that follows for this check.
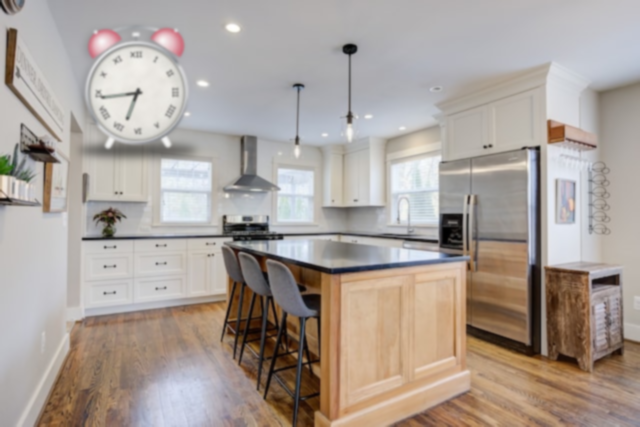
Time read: 6.44
